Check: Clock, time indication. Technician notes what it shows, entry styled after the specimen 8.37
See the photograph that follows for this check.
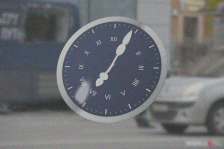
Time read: 7.04
